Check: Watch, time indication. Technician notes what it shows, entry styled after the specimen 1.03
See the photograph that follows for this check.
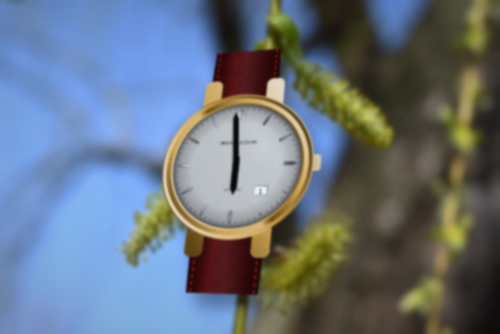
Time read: 5.59
